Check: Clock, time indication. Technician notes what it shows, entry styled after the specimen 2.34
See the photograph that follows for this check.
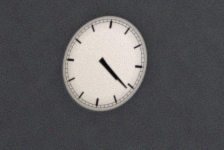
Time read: 4.21
